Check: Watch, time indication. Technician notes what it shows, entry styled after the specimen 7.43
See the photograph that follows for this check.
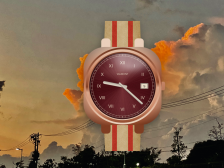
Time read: 9.22
